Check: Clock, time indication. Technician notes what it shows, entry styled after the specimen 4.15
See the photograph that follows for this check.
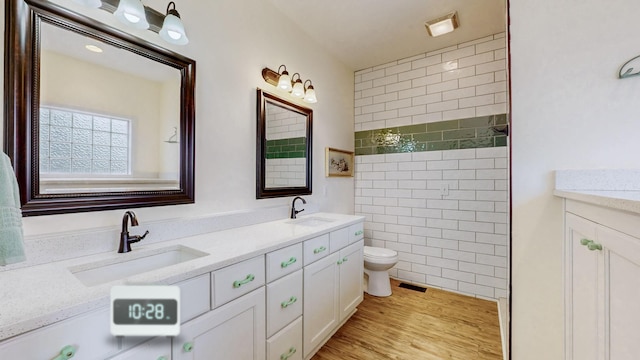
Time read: 10.28
